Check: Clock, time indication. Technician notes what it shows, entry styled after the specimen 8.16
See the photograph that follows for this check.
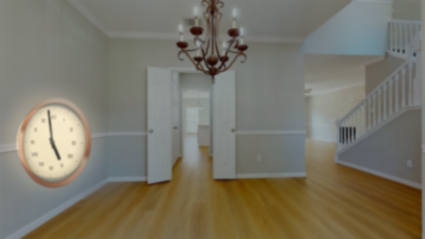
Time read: 4.58
